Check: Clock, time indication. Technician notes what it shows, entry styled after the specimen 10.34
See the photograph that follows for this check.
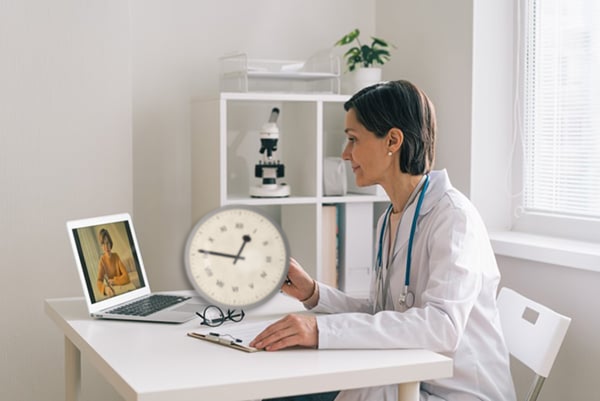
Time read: 12.46
